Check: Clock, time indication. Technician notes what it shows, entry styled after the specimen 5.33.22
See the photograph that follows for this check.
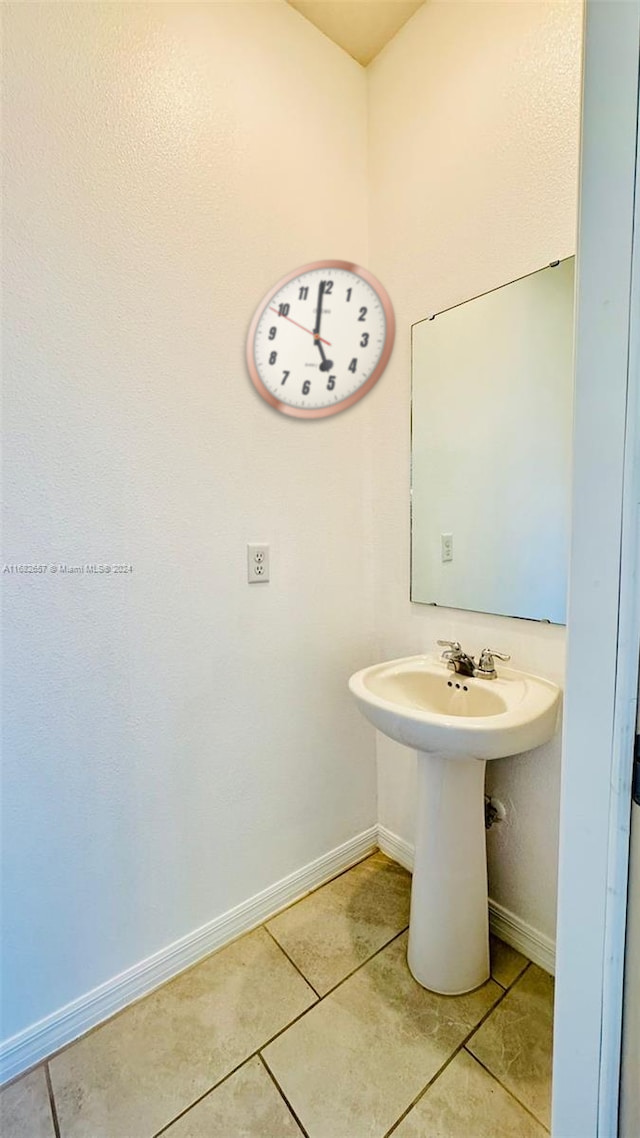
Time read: 4.58.49
